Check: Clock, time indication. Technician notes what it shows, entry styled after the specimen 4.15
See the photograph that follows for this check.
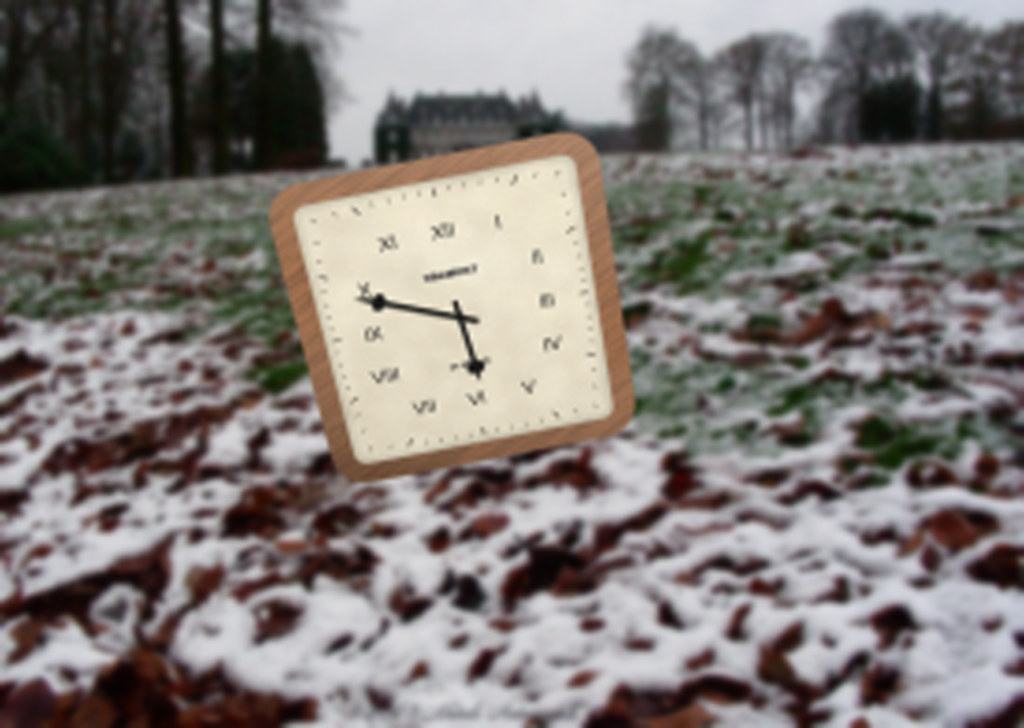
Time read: 5.49
